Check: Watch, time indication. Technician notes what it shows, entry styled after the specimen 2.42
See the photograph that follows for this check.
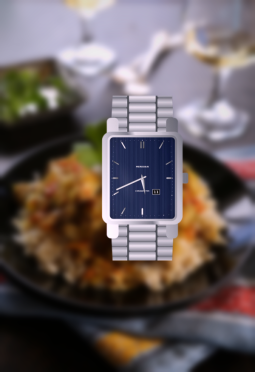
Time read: 5.41
